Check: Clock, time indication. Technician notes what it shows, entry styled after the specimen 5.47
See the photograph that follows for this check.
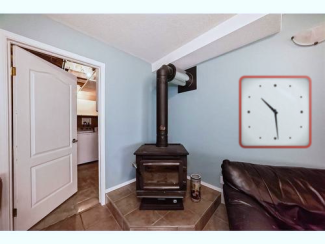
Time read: 10.29
